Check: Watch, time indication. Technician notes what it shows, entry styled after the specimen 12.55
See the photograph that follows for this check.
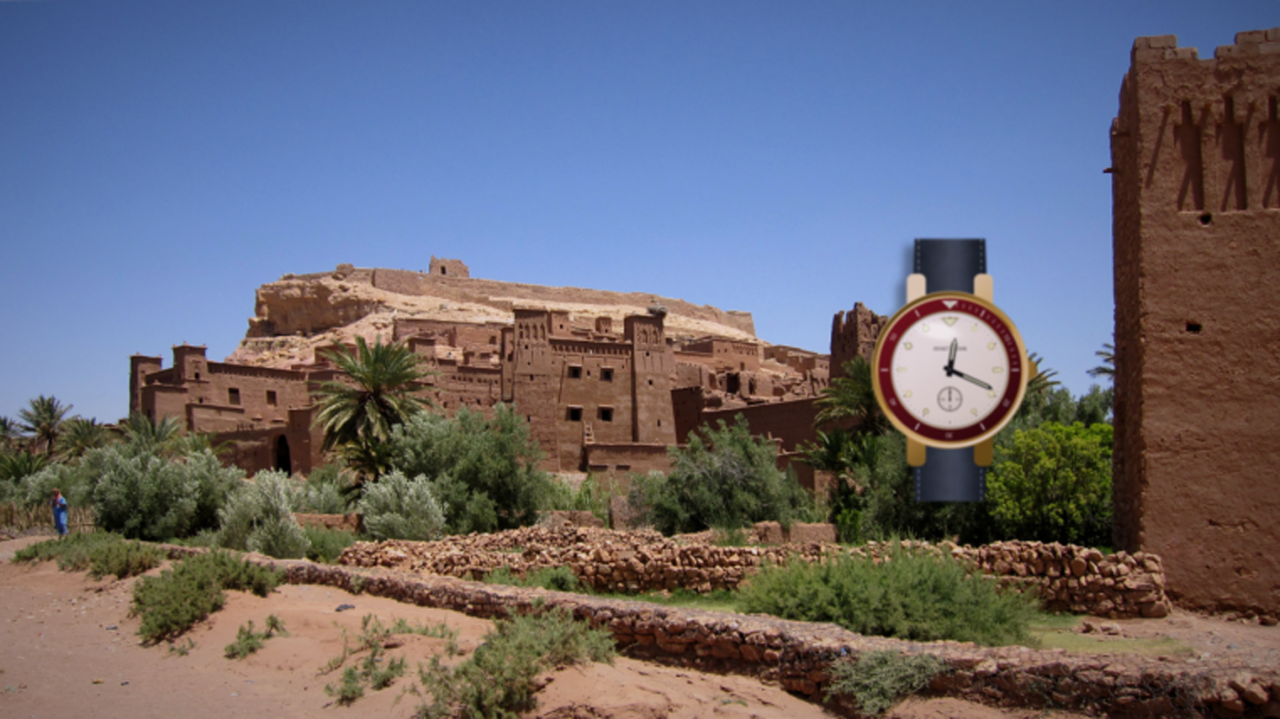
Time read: 12.19
